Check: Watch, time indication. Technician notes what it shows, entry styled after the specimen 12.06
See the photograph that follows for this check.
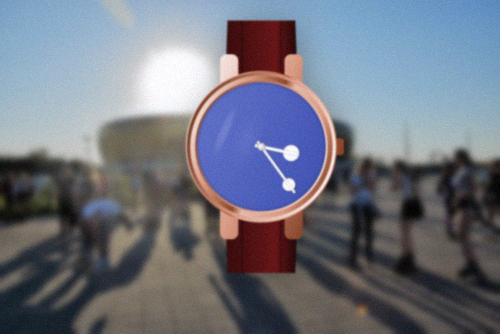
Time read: 3.24
